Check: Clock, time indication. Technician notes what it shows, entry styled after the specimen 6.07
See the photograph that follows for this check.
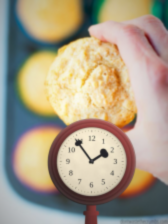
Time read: 1.54
